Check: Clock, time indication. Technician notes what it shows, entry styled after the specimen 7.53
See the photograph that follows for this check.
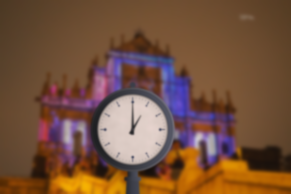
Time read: 1.00
